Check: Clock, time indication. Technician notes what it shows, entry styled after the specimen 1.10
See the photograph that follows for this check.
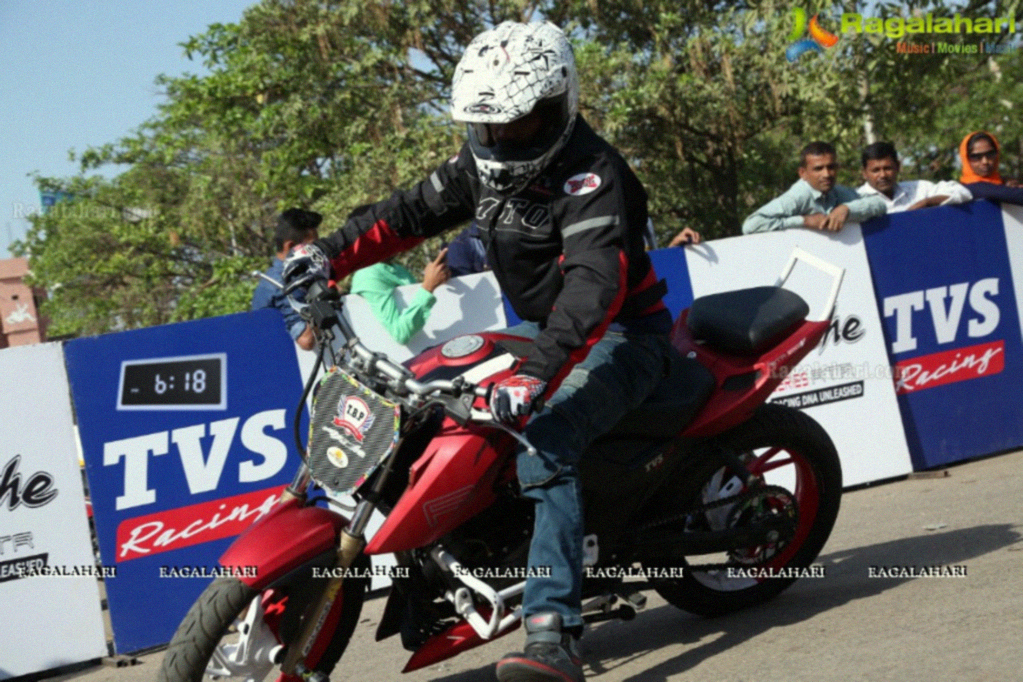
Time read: 6.18
